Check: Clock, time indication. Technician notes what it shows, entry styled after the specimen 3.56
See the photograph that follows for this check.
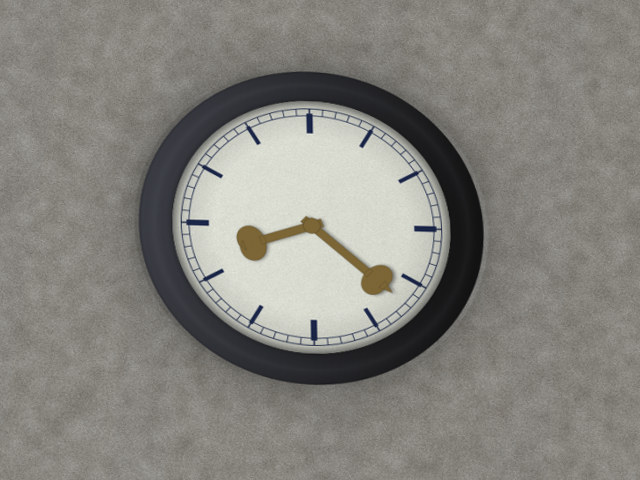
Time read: 8.22
